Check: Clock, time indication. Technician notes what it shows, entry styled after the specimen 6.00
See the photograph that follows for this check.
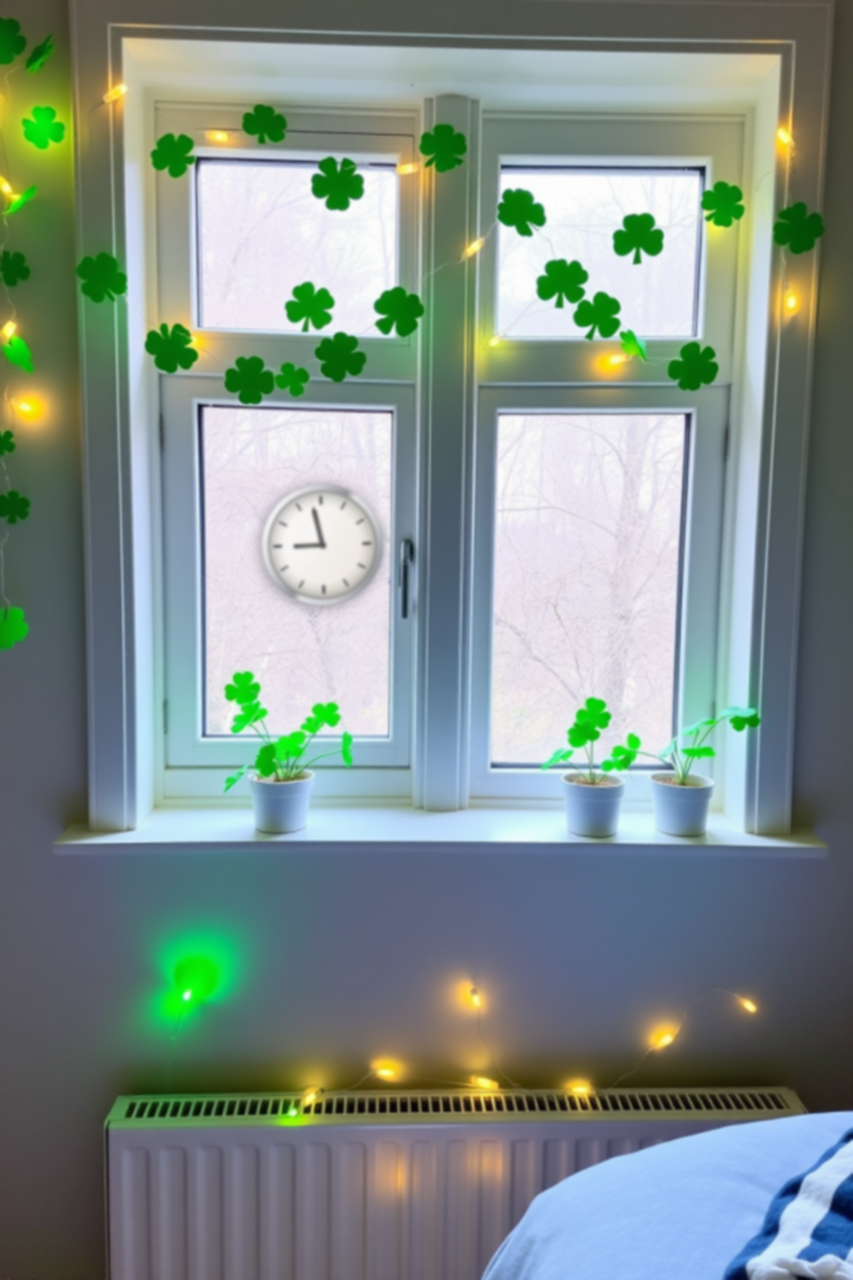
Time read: 8.58
